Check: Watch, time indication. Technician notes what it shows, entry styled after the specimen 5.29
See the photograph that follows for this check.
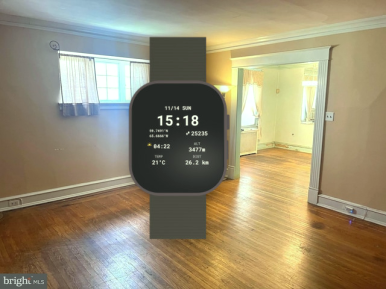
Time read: 15.18
